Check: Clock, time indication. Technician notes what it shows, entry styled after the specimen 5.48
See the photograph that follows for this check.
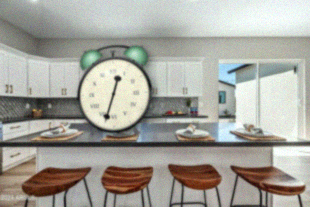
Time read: 12.33
